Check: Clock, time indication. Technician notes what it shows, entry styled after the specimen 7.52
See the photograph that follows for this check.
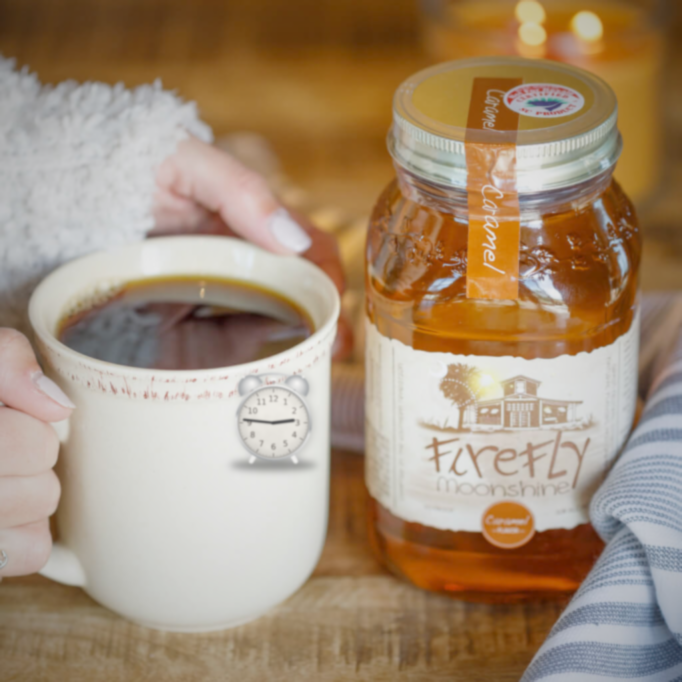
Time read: 2.46
